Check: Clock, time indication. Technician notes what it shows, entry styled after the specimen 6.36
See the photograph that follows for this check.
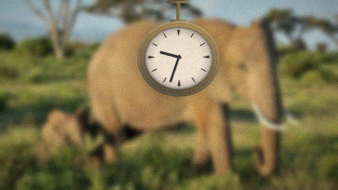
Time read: 9.33
